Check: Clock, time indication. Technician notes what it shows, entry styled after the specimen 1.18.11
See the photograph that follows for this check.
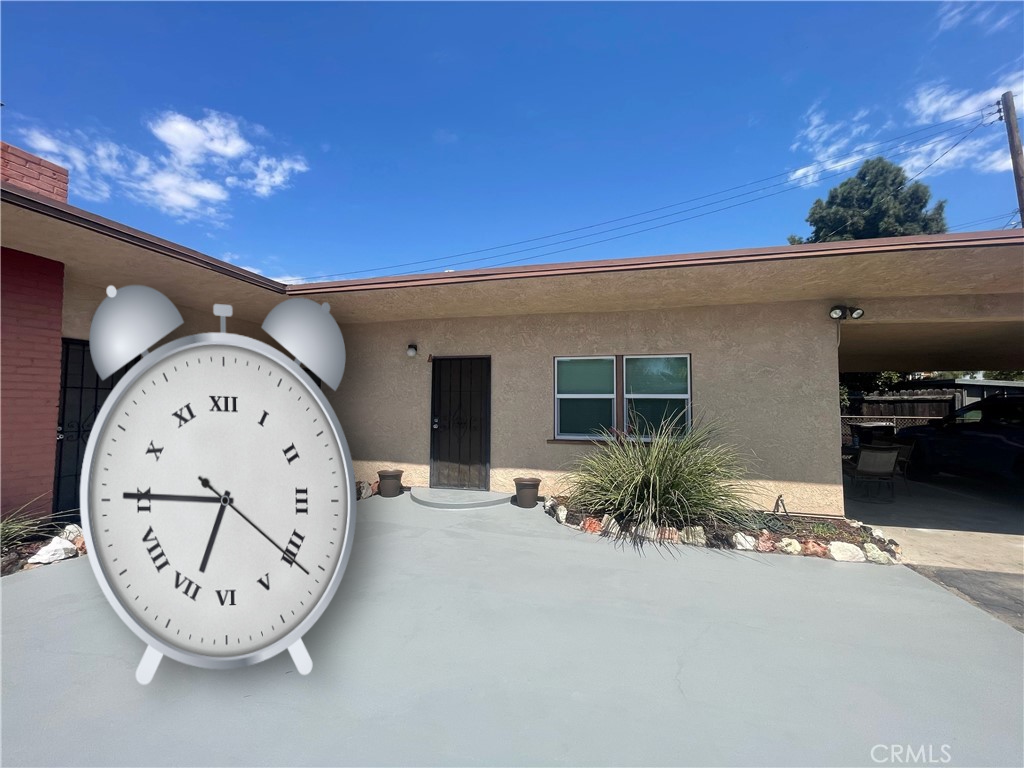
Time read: 6.45.21
